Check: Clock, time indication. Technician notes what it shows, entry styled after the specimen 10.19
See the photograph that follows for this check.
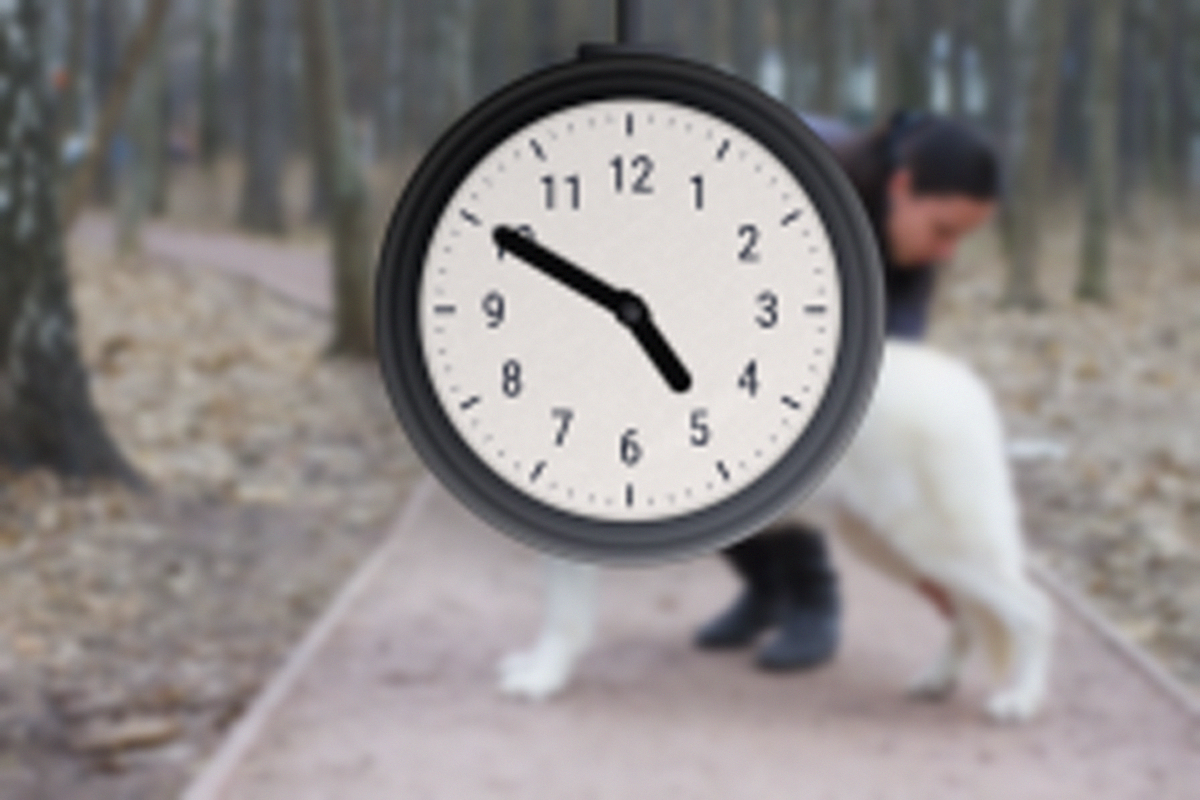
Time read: 4.50
